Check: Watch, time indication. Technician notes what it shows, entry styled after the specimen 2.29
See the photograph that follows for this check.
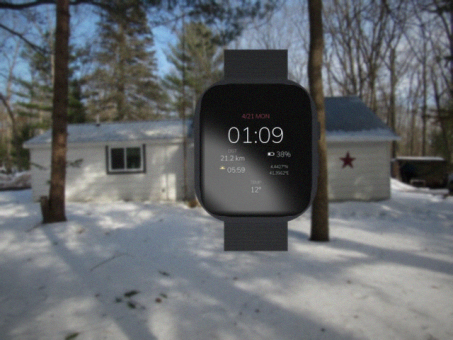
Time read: 1.09
